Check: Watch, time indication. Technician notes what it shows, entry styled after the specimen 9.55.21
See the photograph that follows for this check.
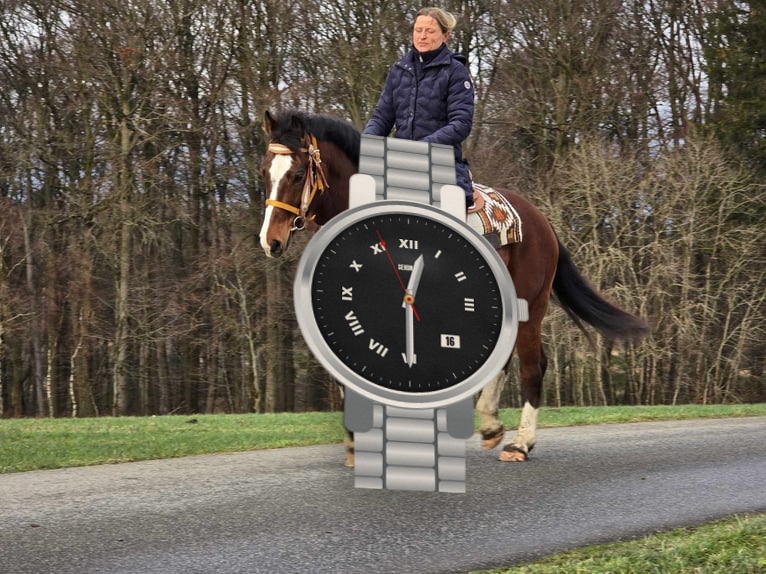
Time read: 12.29.56
